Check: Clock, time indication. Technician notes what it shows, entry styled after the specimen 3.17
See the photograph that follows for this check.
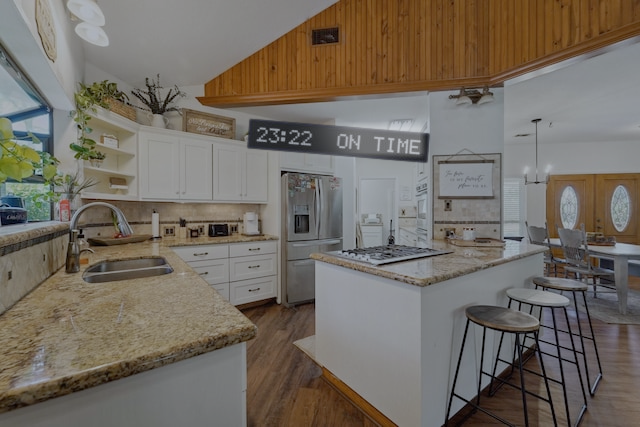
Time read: 23.22
